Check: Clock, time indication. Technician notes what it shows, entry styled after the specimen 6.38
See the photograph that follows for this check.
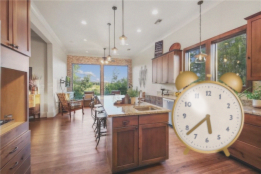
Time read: 5.38
